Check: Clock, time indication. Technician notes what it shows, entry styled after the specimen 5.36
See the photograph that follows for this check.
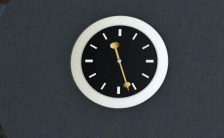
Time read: 11.27
